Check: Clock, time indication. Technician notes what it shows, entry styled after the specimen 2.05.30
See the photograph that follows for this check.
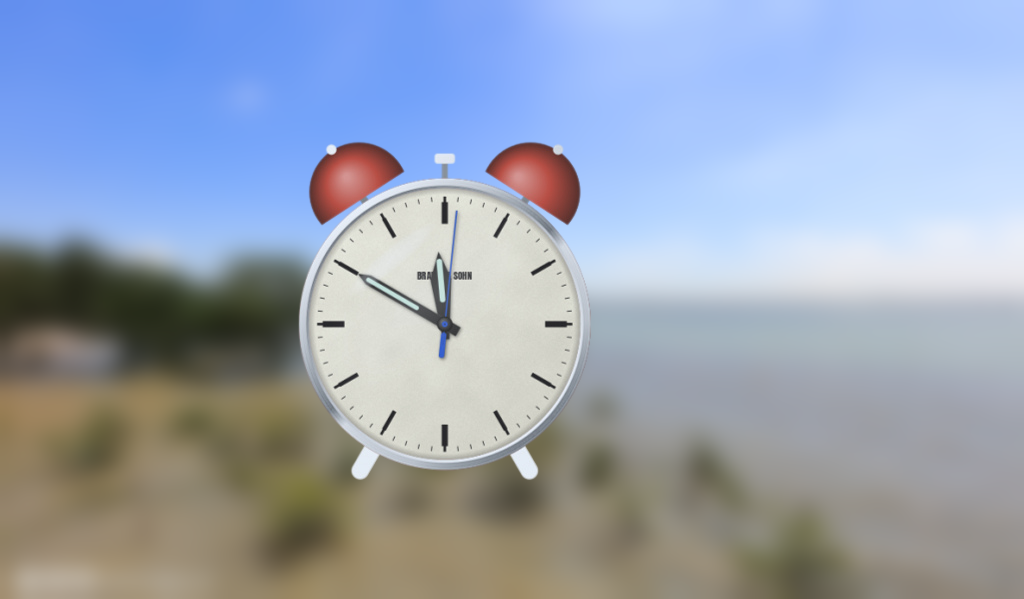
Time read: 11.50.01
